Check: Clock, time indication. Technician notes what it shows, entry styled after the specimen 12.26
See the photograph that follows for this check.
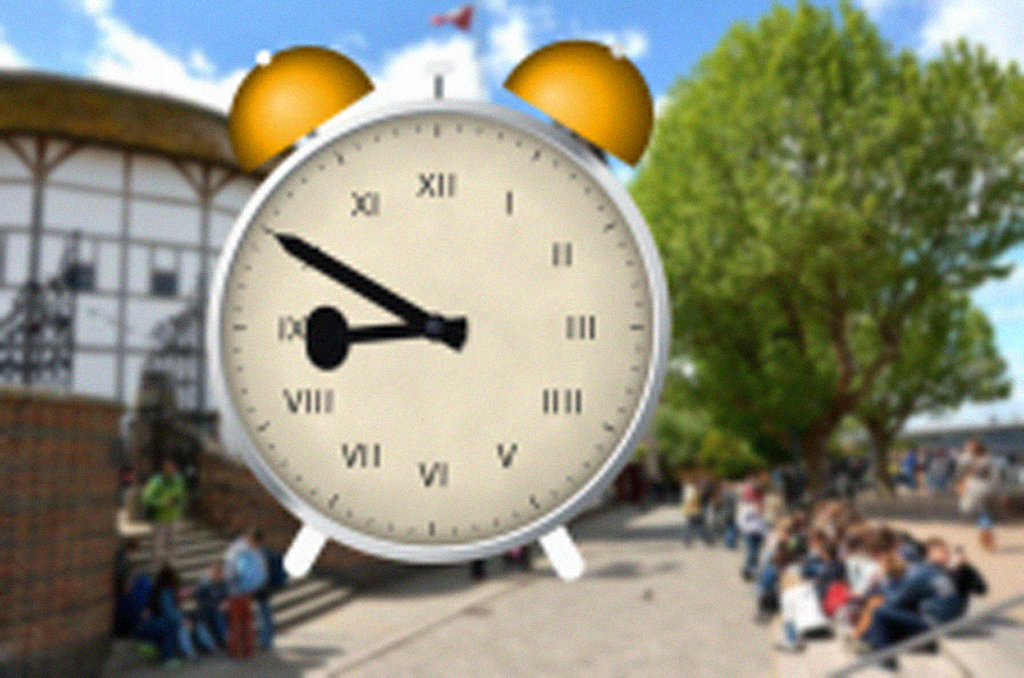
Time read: 8.50
